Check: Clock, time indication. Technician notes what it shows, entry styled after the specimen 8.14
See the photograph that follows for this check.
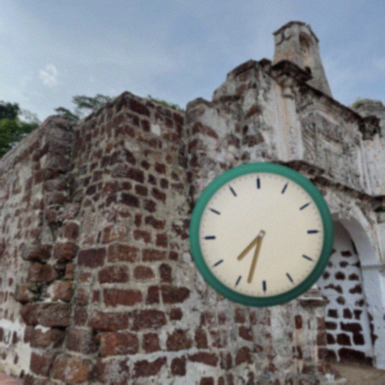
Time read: 7.33
